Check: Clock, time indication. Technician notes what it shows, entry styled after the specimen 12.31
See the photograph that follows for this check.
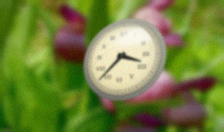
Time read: 3.37
